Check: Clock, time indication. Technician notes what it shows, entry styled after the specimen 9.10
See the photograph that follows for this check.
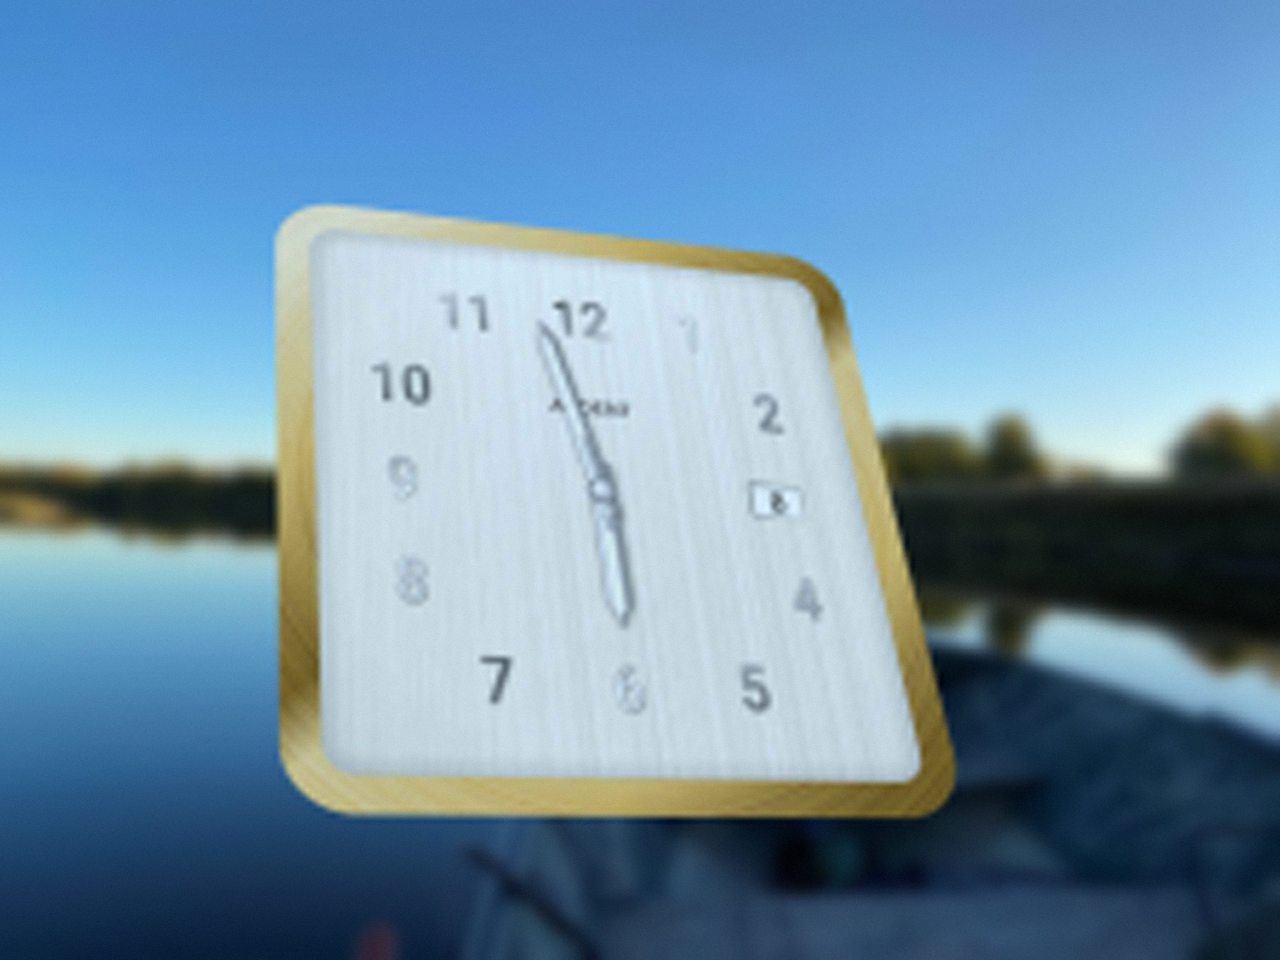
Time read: 5.58
